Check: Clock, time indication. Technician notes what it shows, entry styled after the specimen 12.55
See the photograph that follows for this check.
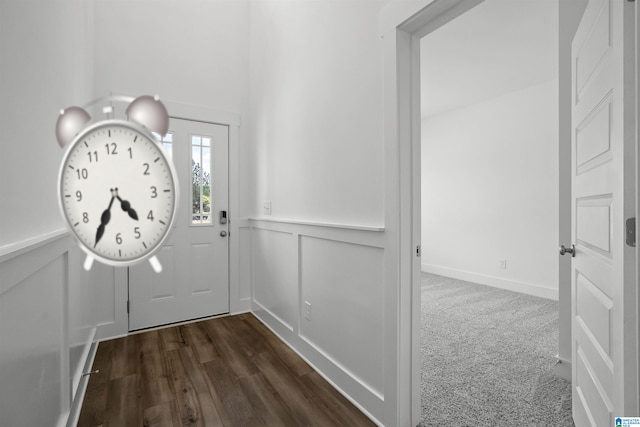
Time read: 4.35
